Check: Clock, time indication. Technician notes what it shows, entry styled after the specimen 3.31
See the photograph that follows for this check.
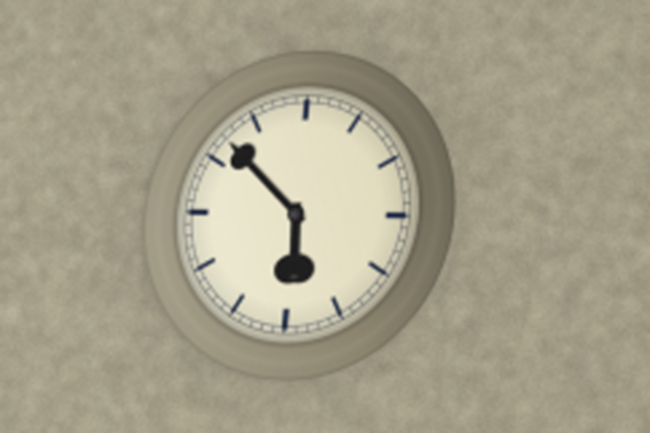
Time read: 5.52
